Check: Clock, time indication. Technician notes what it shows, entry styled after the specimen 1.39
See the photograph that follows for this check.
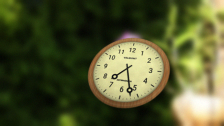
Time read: 7.27
